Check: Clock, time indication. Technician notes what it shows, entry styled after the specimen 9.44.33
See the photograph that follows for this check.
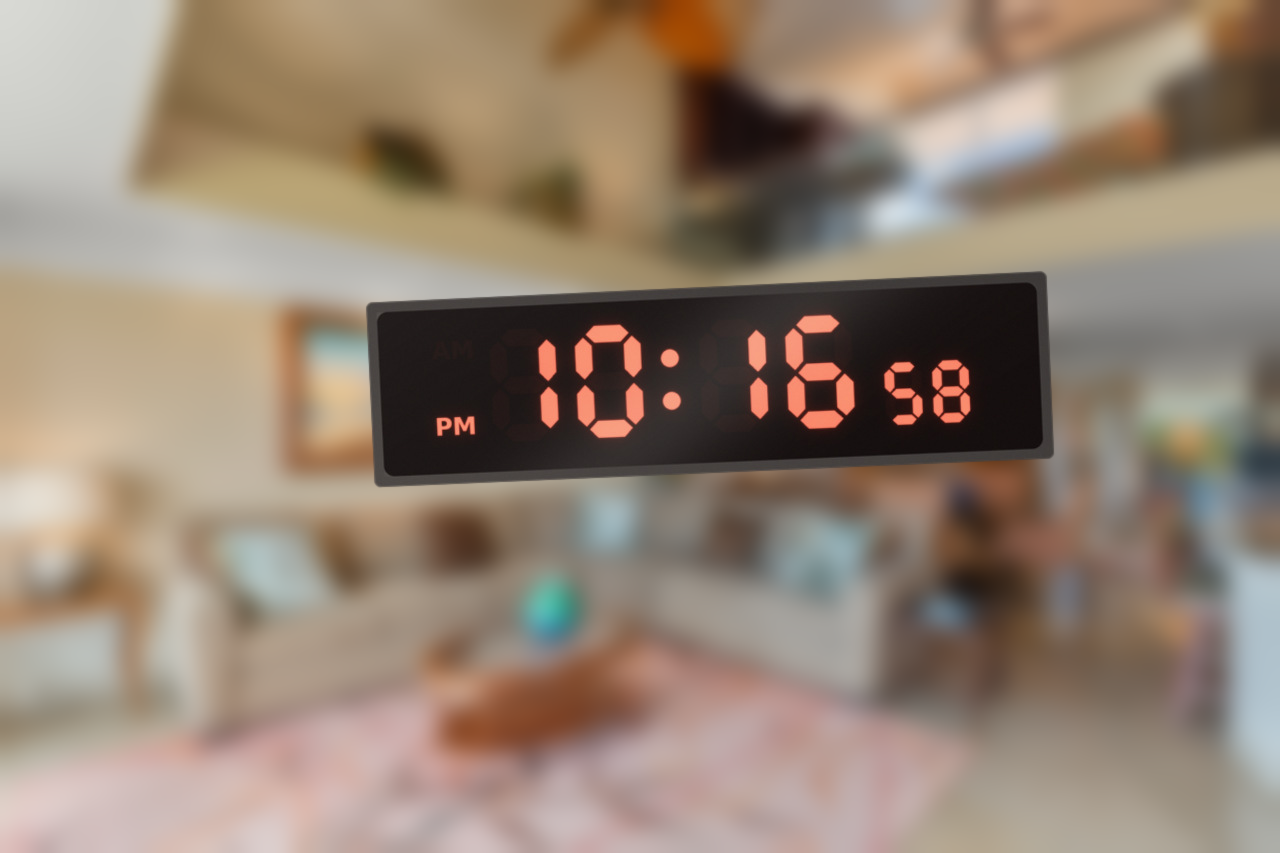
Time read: 10.16.58
